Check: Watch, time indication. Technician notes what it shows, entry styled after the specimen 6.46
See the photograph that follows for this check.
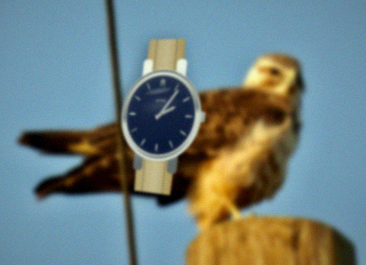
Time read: 2.06
